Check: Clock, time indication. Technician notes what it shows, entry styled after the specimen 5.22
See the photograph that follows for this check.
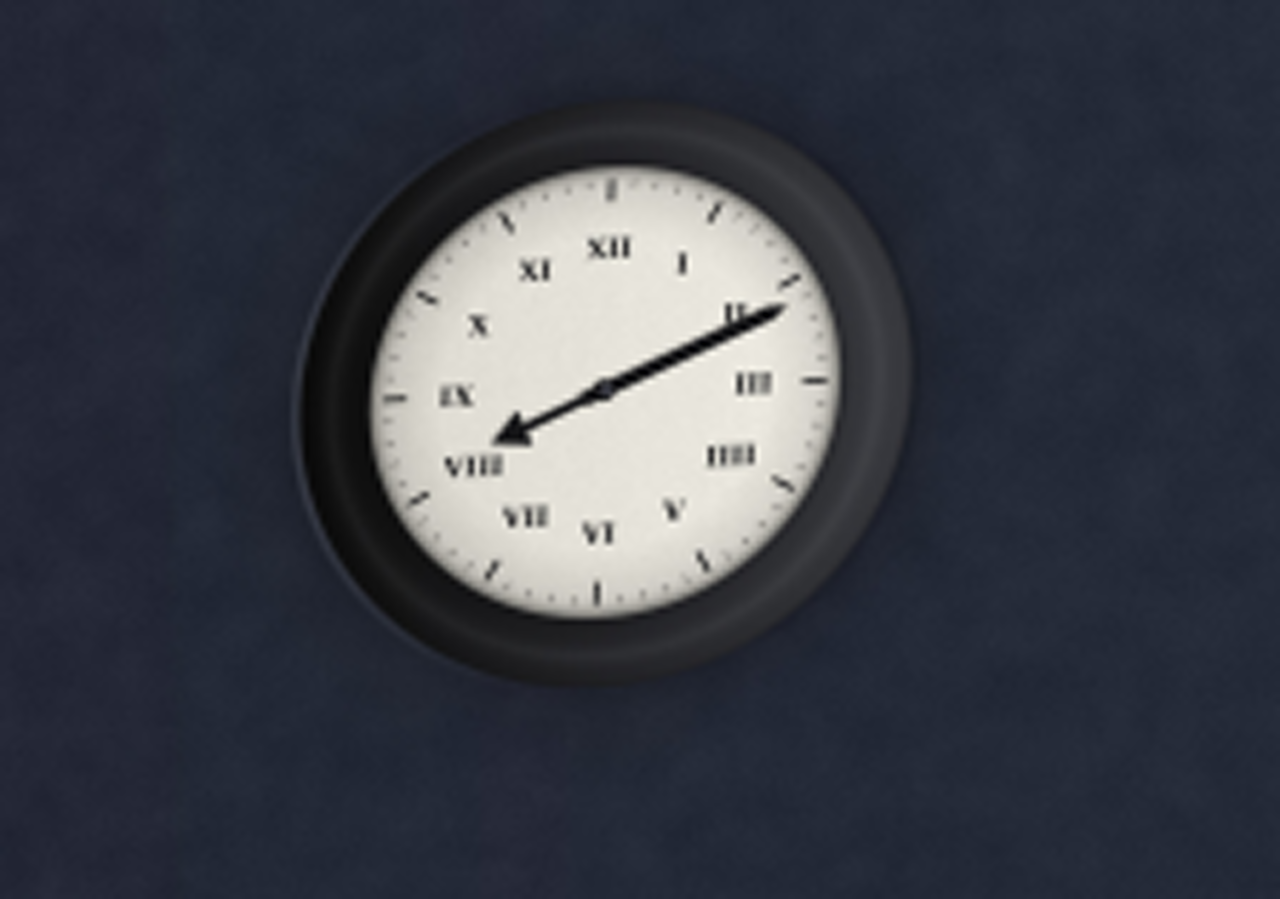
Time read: 8.11
